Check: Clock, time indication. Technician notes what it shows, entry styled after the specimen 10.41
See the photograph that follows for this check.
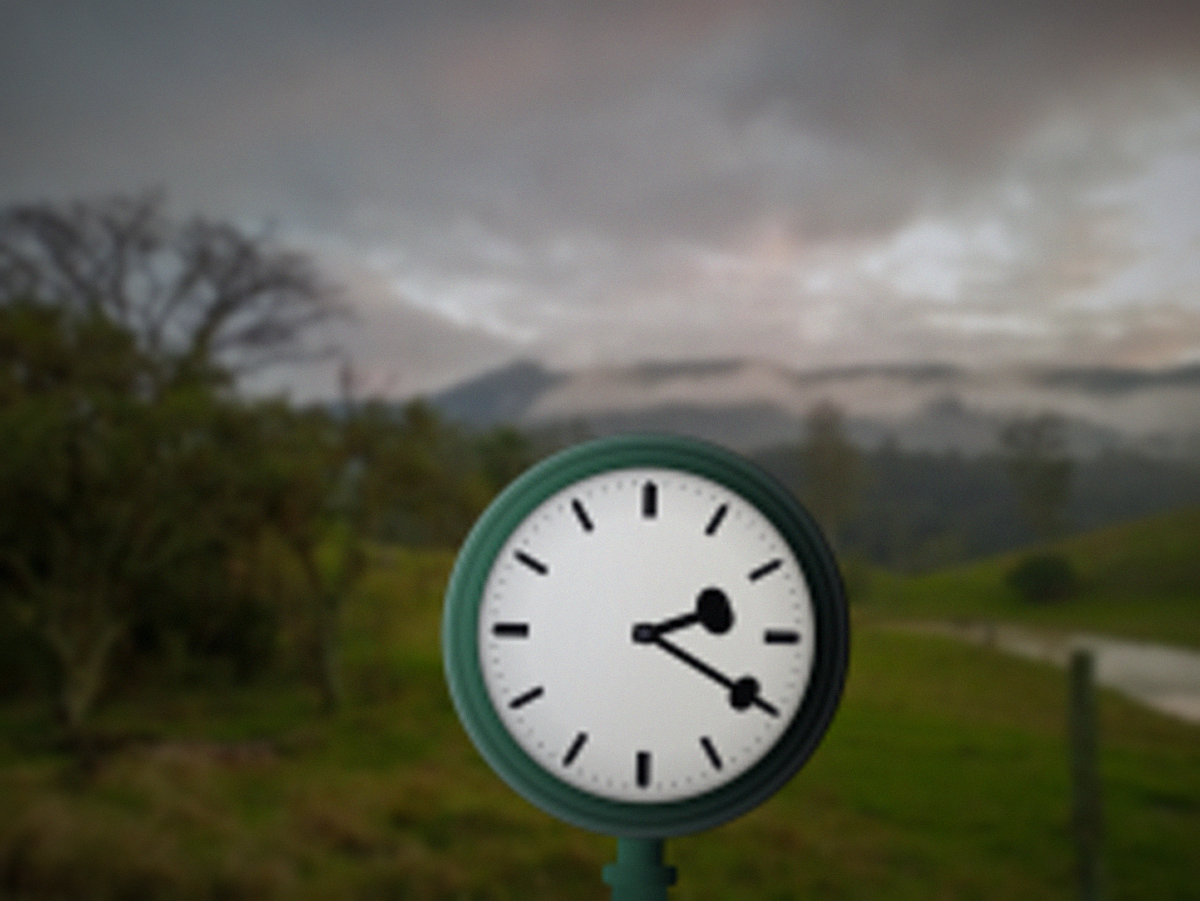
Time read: 2.20
